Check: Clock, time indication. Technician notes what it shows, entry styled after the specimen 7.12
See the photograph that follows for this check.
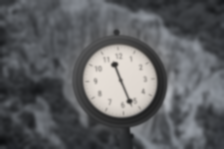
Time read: 11.27
